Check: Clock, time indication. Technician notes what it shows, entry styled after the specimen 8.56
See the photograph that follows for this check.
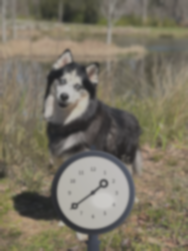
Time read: 1.39
